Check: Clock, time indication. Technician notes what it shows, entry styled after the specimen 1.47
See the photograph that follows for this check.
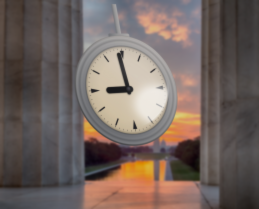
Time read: 8.59
